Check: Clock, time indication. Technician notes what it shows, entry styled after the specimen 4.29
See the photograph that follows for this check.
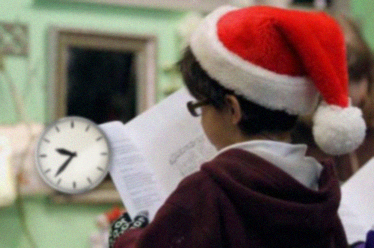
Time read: 9.37
